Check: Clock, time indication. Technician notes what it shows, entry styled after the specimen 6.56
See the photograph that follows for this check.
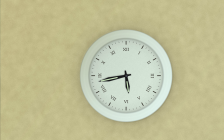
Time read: 5.43
